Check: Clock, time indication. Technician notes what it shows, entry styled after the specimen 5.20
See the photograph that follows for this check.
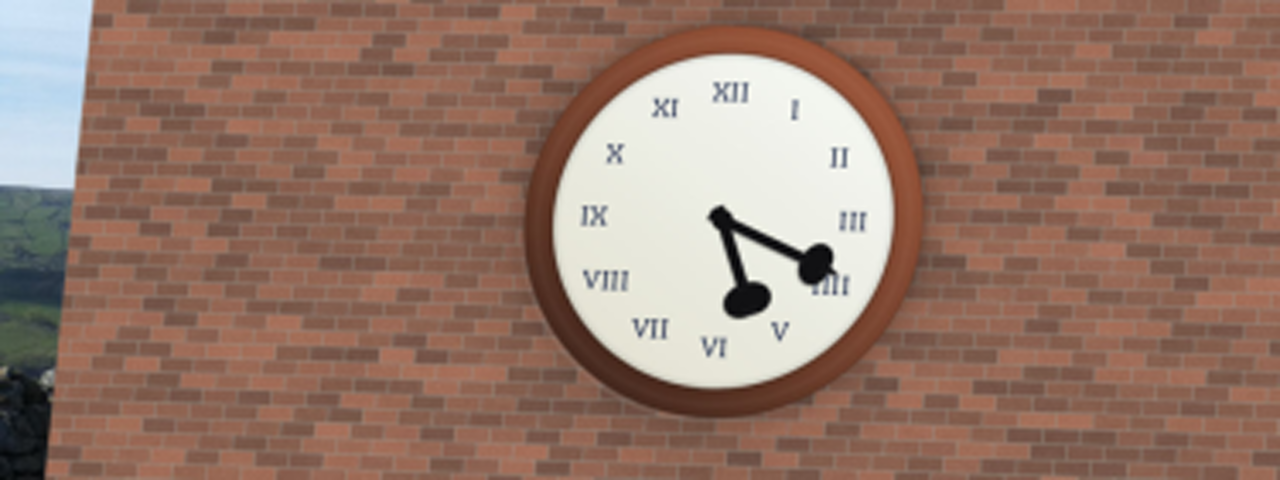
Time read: 5.19
